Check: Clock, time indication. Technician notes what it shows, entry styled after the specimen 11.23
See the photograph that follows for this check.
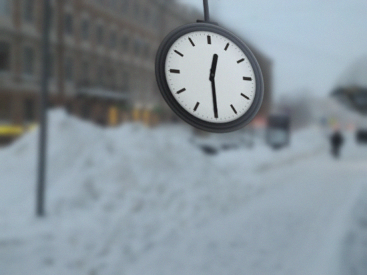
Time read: 12.30
